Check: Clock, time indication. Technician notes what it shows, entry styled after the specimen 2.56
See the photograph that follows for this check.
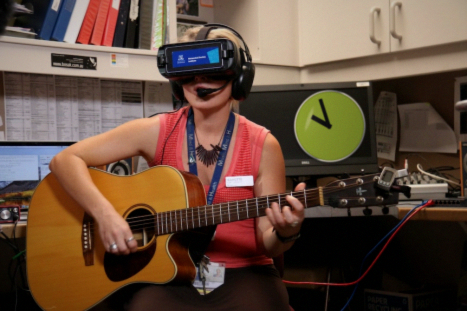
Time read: 9.57
